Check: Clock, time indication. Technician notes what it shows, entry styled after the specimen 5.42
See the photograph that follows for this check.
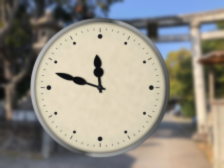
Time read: 11.48
